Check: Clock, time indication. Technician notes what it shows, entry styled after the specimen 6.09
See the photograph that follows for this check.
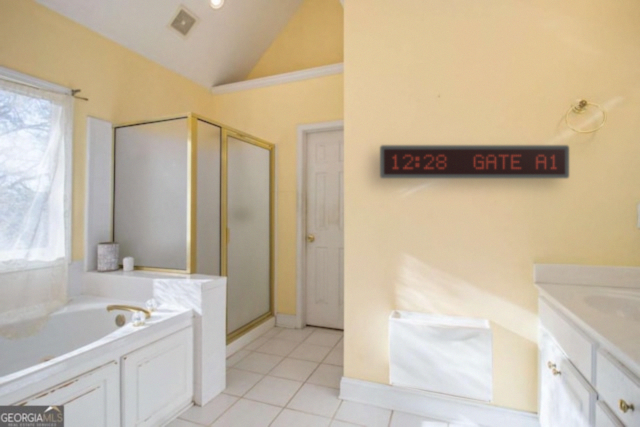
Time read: 12.28
